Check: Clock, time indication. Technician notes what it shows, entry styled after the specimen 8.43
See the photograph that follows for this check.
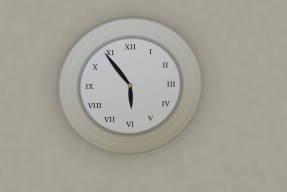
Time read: 5.54
